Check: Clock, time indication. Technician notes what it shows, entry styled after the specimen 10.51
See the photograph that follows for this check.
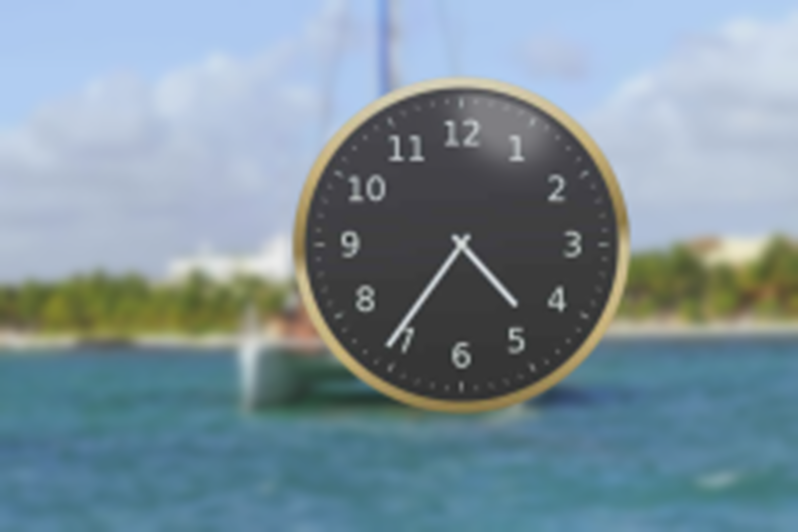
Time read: 4.36
